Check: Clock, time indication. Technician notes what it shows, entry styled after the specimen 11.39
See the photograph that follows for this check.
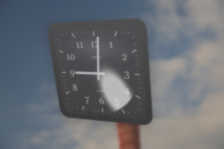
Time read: 9.01
